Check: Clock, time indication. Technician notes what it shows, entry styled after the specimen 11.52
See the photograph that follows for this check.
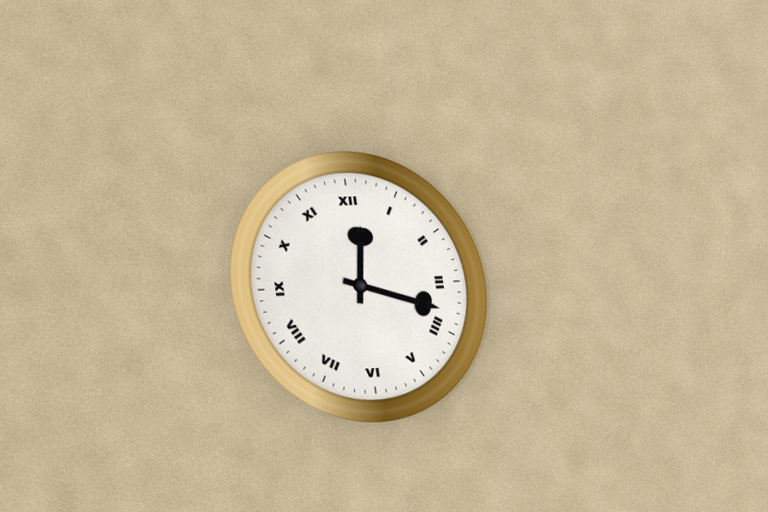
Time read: 12.18
